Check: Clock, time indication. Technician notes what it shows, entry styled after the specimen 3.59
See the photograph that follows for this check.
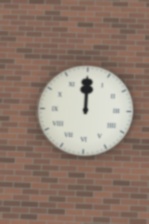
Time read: 12.00
